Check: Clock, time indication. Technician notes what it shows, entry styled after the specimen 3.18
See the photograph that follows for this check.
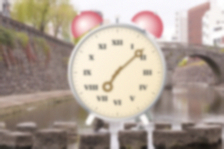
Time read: 7.08
